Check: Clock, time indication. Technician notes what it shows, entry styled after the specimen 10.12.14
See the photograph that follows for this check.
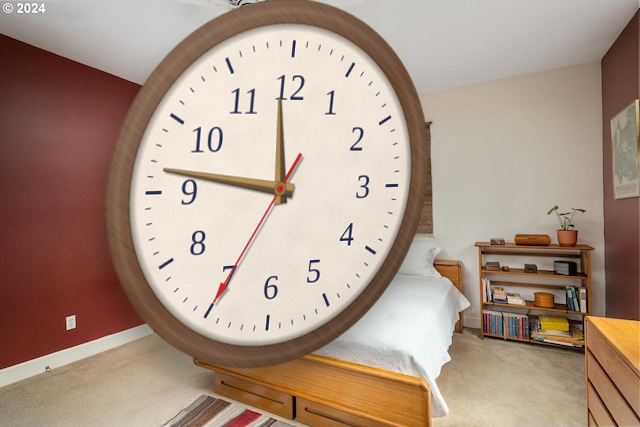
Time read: 11.46.35
